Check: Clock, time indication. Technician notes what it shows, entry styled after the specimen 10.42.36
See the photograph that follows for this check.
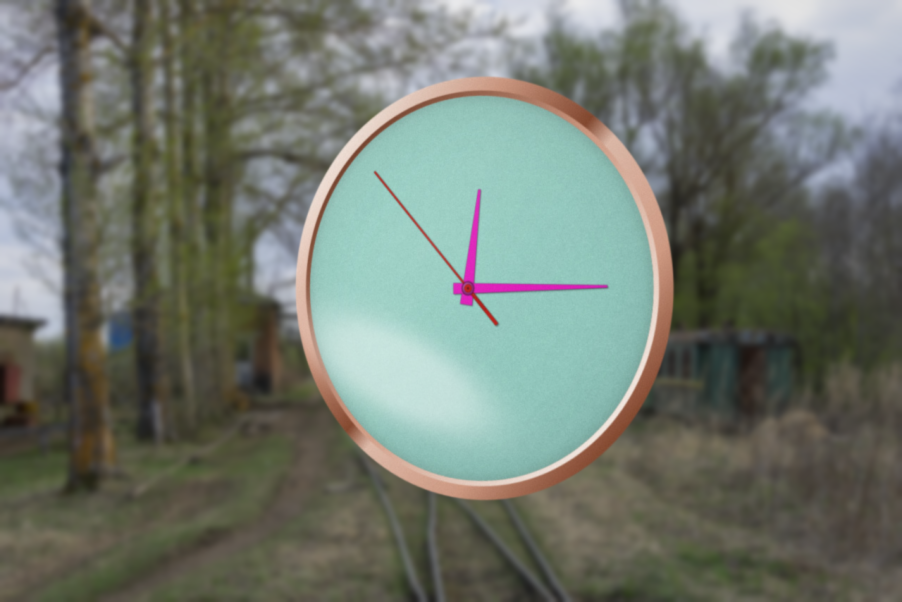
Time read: 12.14.53
